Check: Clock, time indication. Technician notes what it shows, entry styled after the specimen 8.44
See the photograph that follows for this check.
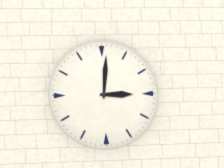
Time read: 3.01
